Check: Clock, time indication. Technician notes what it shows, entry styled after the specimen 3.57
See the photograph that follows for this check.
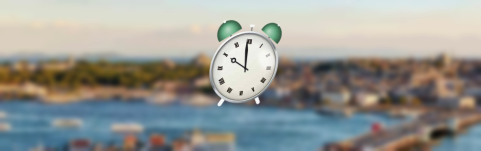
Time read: 9.59
